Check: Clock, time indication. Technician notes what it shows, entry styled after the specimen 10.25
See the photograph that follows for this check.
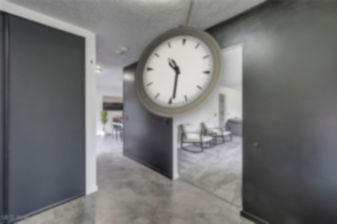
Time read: 10.29
